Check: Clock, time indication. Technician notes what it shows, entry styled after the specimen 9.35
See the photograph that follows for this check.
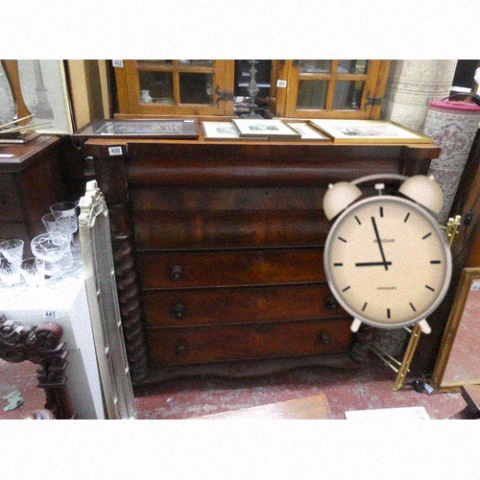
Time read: 8.58
